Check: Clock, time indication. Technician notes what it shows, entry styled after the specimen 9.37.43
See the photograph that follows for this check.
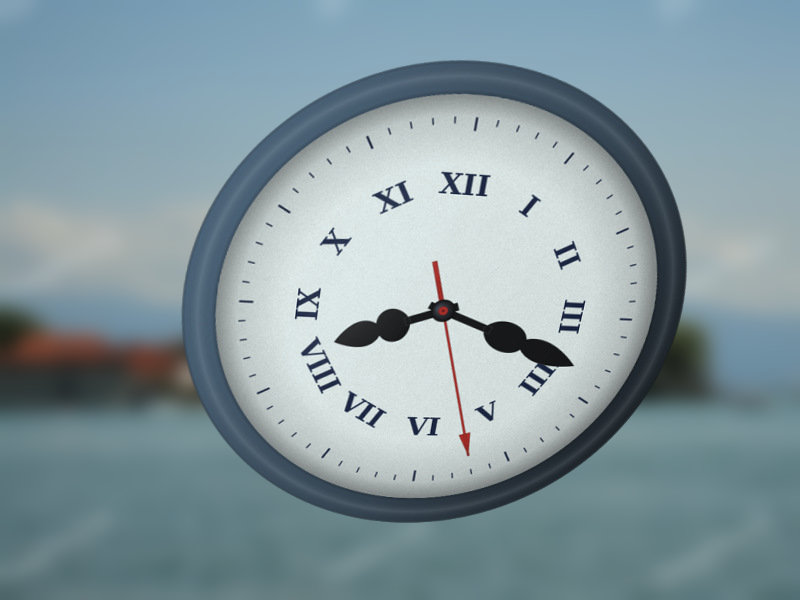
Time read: 8.18.27
